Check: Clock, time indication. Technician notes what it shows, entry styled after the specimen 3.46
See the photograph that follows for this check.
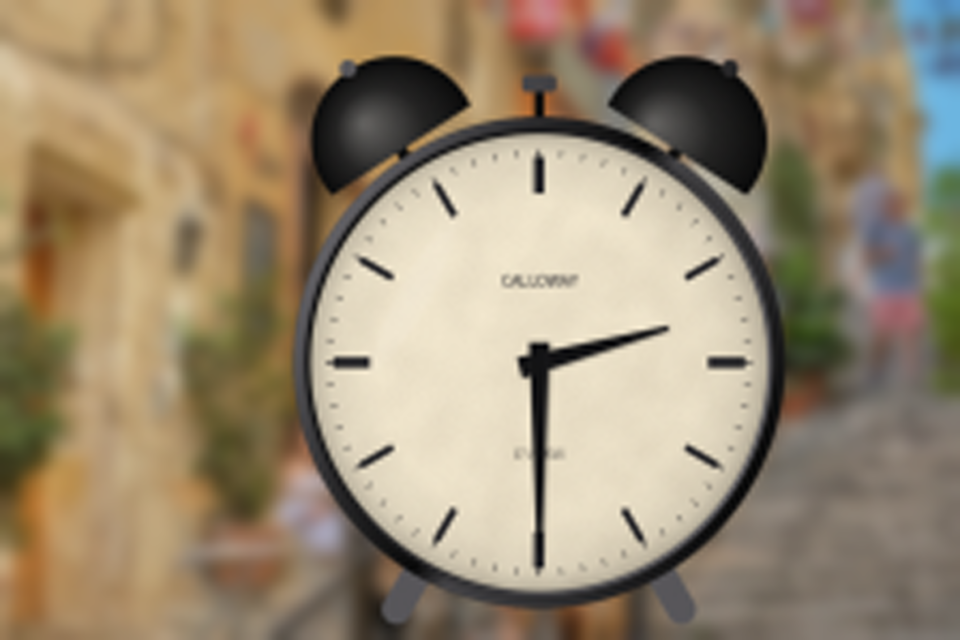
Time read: 2.30
